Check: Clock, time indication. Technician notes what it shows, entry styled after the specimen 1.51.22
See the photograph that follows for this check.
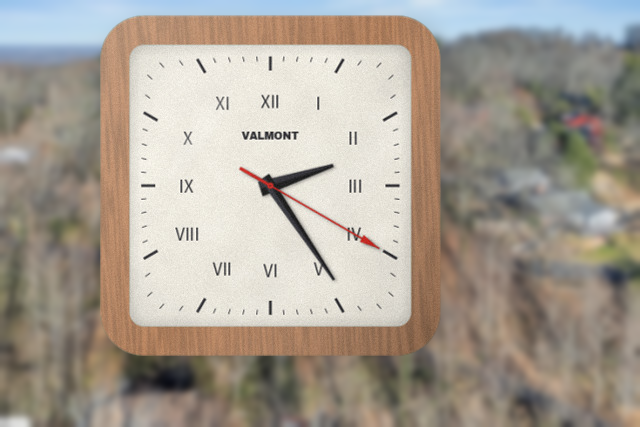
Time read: 2.24.20
